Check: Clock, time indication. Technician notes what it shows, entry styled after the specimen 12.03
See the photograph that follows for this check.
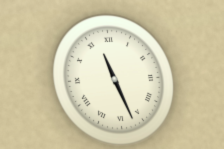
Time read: 11.27
